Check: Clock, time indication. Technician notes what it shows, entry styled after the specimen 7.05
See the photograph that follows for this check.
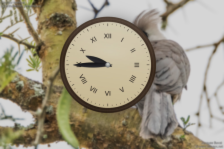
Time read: 9.45
